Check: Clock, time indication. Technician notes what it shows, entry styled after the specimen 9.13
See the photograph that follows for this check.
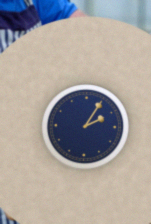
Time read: 2.05
